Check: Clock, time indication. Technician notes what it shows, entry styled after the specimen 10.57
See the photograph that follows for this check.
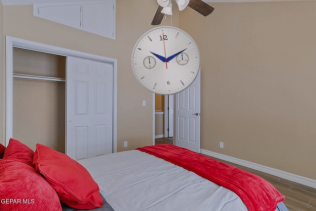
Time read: 10.11
